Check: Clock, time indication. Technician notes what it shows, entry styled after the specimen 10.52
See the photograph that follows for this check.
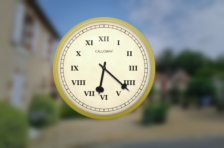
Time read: 6.22
